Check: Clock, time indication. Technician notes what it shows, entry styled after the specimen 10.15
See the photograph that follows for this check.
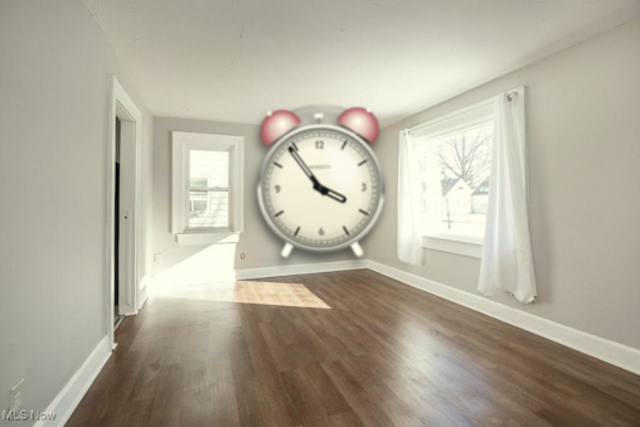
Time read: 3.54
